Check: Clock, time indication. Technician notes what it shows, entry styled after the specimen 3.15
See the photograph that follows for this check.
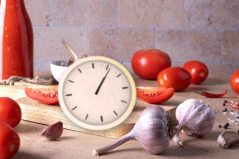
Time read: 1.06
